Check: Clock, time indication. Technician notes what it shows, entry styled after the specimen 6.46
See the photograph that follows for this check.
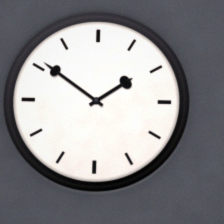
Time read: 1.51
